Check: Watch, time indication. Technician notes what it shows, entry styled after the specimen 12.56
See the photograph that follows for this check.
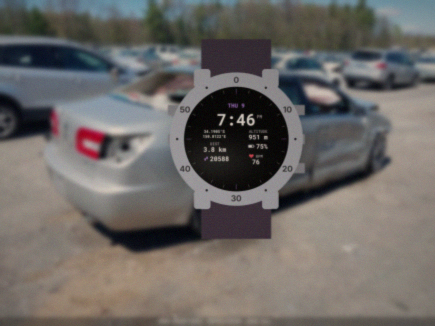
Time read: 7.46
